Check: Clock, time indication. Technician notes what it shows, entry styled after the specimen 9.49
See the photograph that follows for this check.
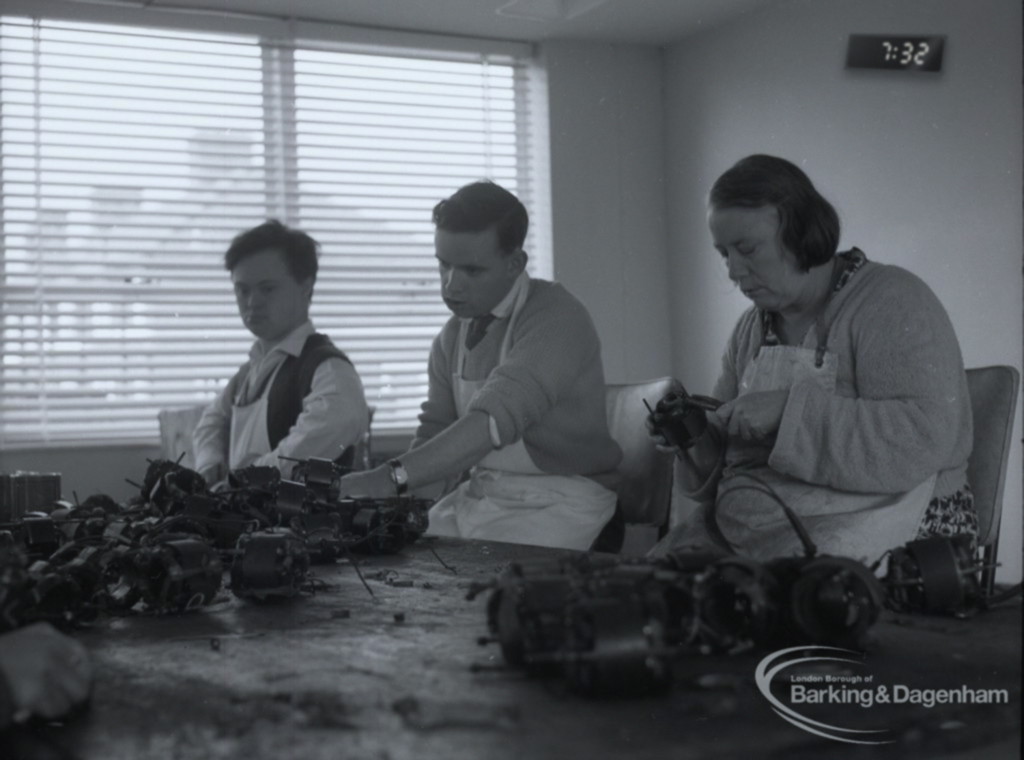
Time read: 7.32
